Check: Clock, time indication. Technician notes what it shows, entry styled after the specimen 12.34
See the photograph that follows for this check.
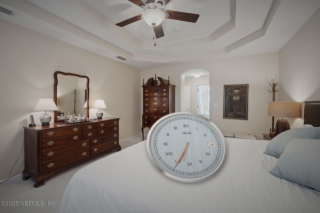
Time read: 6.35
